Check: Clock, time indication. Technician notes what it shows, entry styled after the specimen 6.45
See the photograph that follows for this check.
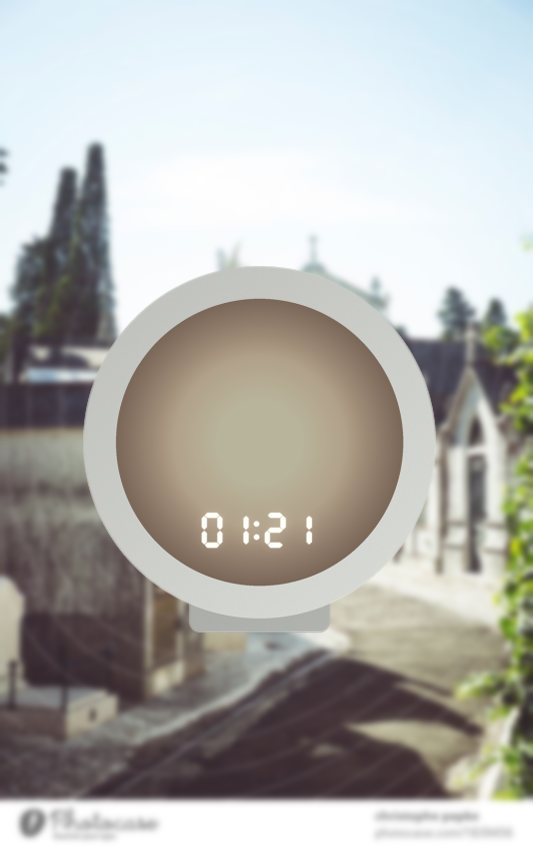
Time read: 1.21
